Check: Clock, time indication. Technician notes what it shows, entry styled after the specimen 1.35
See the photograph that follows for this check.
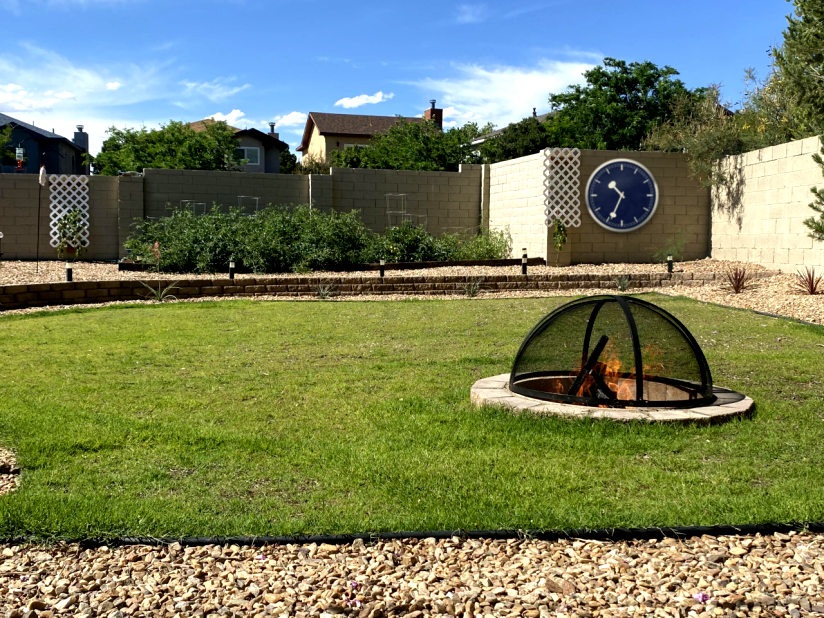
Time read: 10.34
